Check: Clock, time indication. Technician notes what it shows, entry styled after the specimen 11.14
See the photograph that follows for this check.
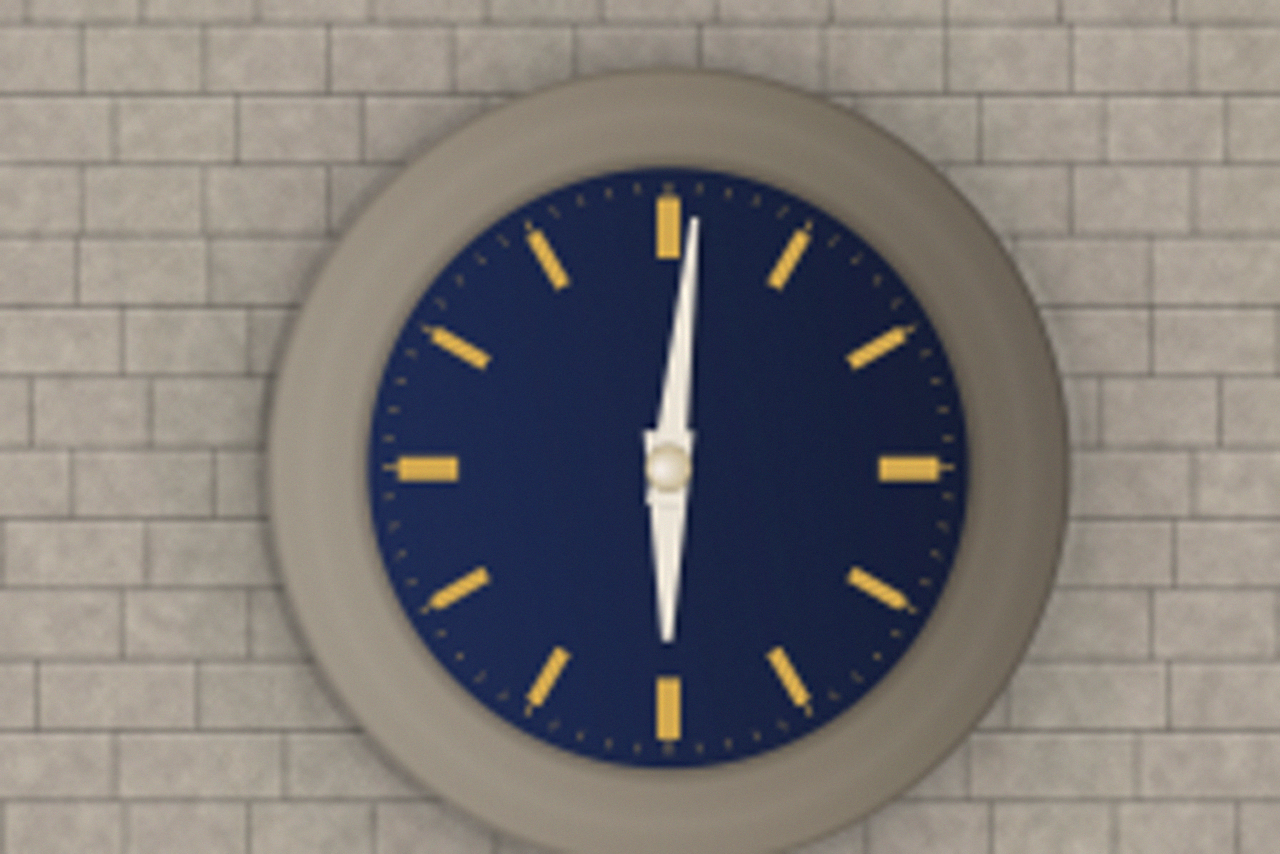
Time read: 6.01
